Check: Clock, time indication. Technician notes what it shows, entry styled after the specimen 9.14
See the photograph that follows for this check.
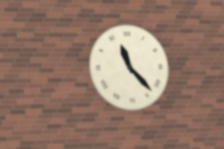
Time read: 11.23
